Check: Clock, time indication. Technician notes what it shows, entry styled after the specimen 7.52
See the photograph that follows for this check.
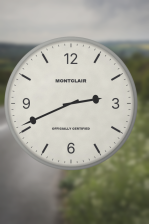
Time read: 2.41
